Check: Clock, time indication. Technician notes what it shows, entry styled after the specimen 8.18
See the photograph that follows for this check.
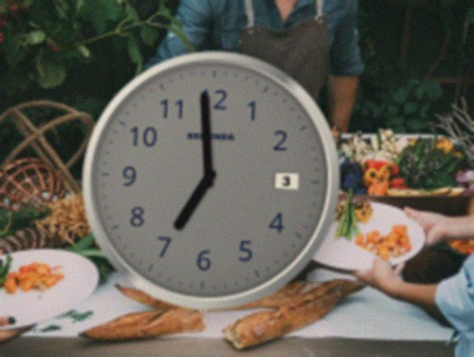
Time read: 6.59
